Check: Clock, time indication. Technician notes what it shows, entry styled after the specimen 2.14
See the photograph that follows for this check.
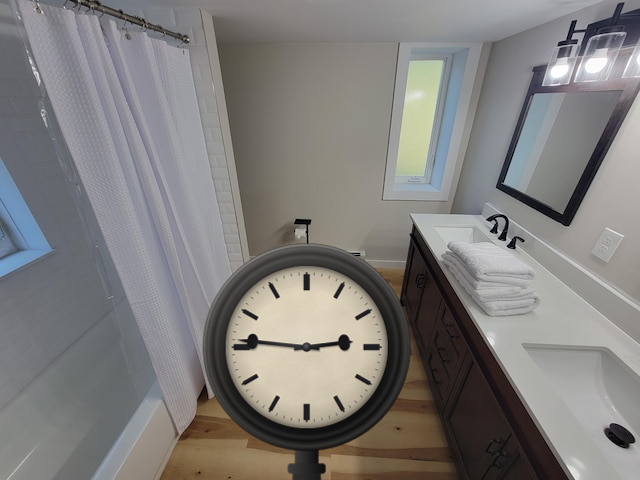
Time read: 2.46
